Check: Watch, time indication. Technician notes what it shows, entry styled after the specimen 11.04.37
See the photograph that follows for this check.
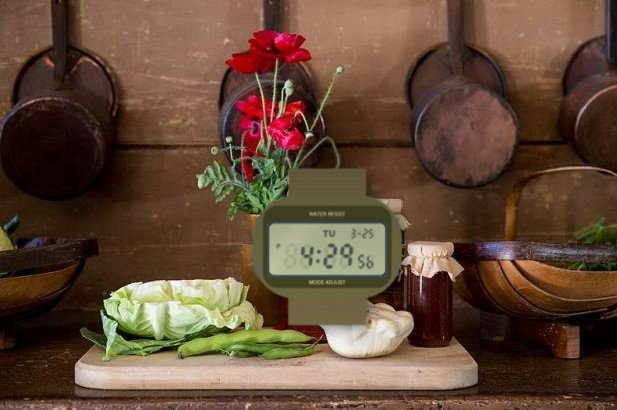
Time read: 4.29.56
